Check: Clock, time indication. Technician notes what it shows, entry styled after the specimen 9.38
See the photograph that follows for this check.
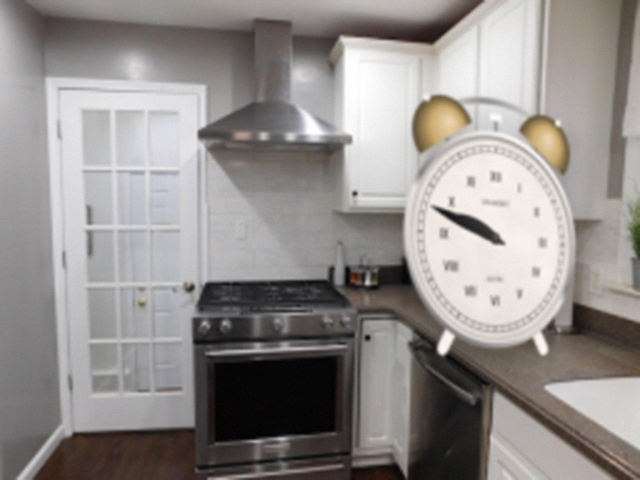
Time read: 9.48
